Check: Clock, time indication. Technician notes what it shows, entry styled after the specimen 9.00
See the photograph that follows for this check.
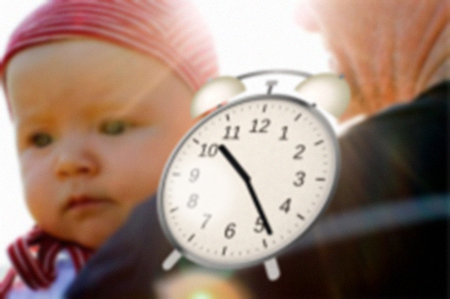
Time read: 10.24
